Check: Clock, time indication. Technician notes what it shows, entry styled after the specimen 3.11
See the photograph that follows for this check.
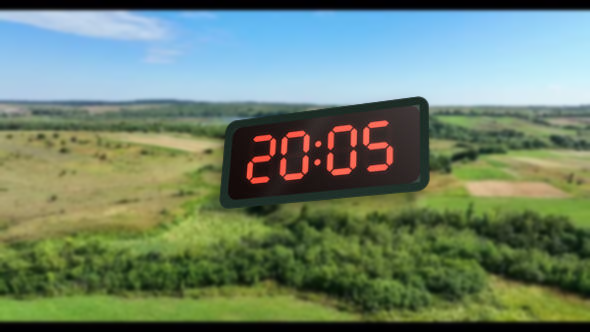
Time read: 20.05
